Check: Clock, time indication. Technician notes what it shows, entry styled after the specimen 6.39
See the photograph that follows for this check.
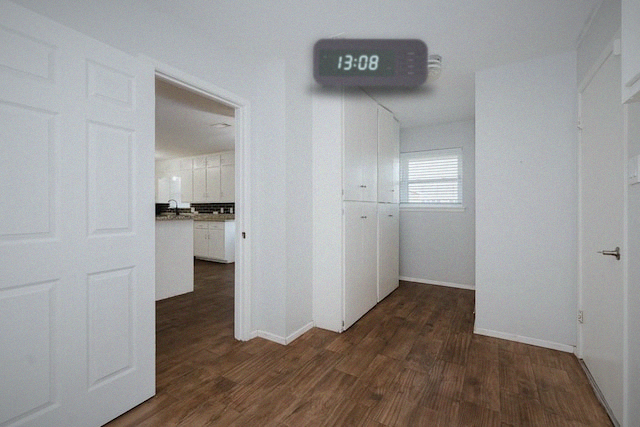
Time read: 13.08
